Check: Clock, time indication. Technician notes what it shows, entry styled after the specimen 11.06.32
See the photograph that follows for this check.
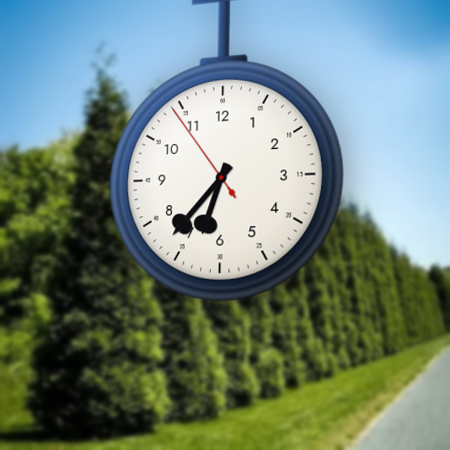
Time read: 6.36.54
